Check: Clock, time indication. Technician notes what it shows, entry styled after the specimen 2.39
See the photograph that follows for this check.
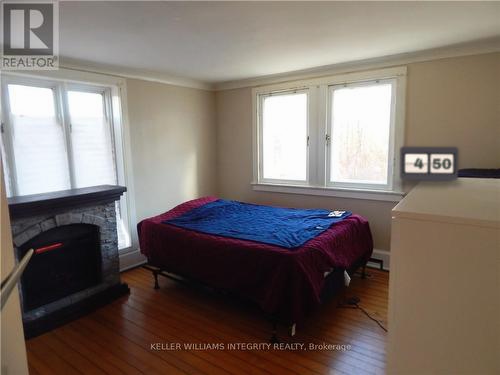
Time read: 4.50
